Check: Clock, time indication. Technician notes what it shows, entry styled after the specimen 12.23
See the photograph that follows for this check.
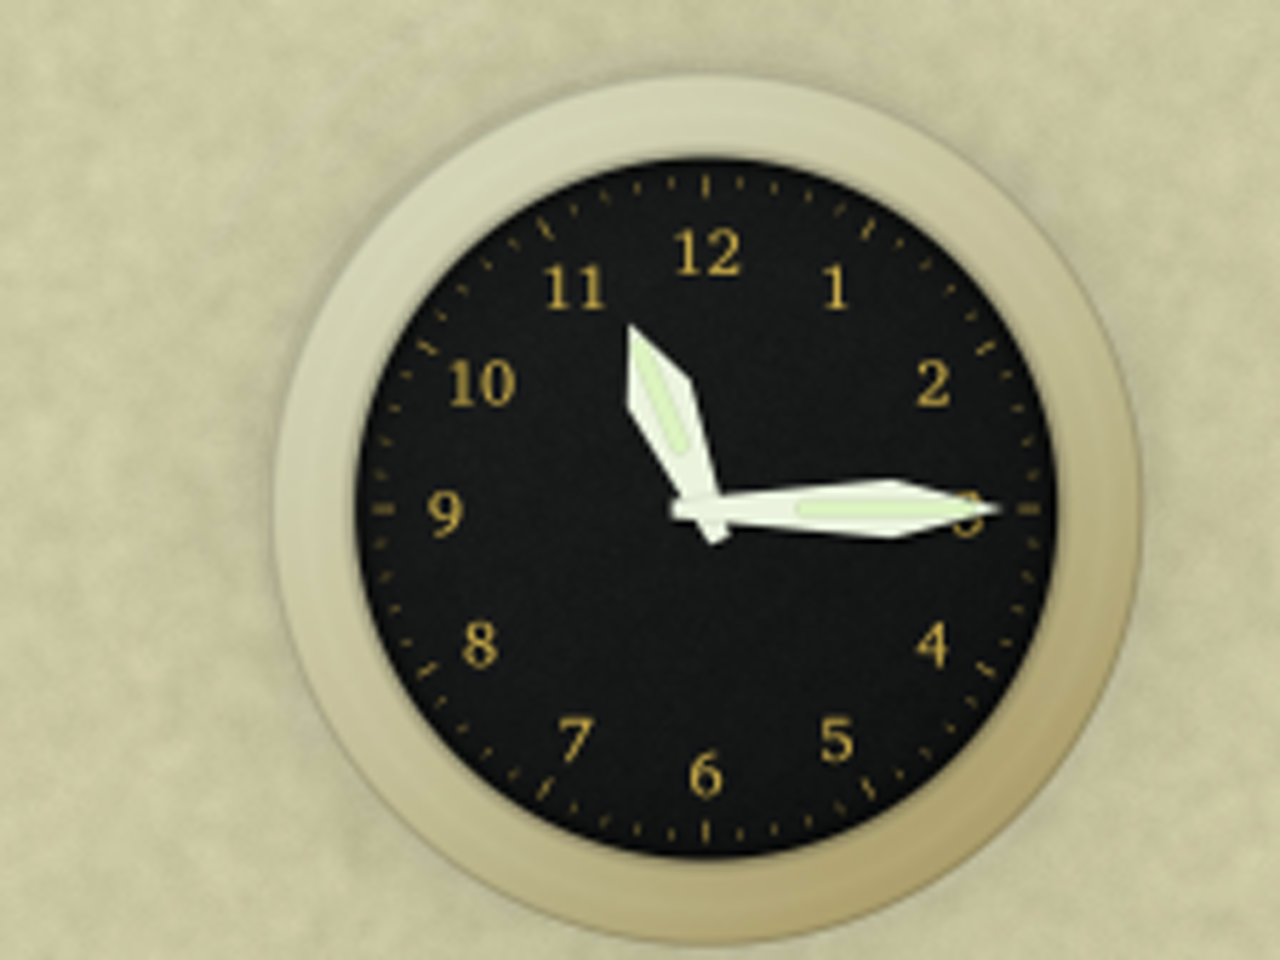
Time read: 11.15
